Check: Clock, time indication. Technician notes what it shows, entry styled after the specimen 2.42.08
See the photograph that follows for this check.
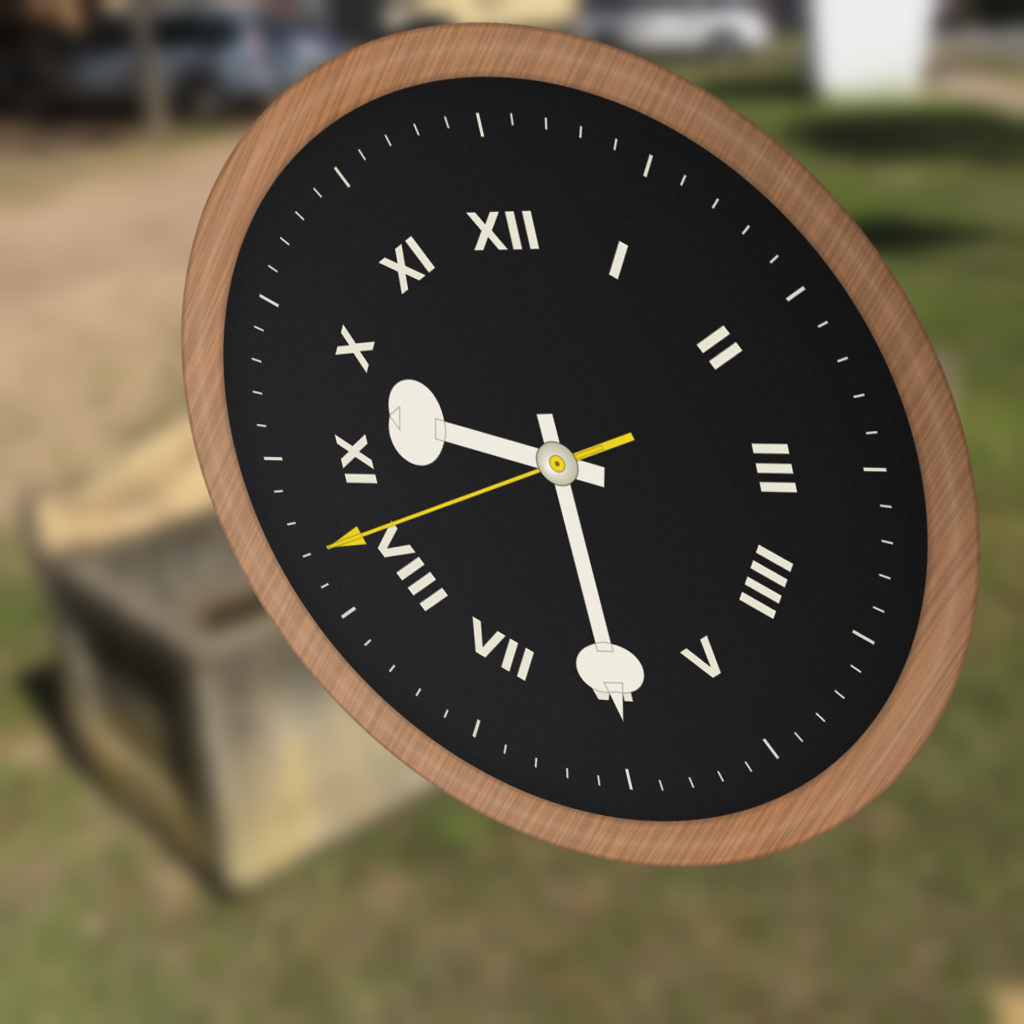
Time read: 9.29.42
